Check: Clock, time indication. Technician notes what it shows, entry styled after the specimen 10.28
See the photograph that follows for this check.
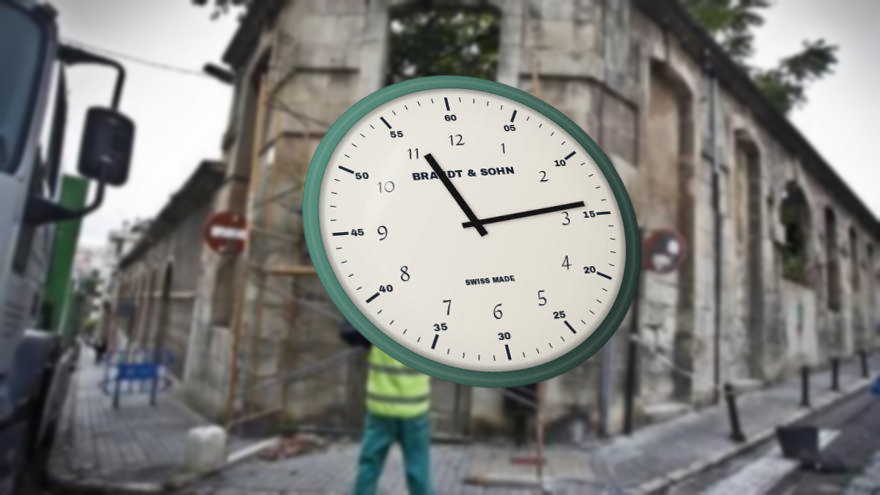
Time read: 11.14
